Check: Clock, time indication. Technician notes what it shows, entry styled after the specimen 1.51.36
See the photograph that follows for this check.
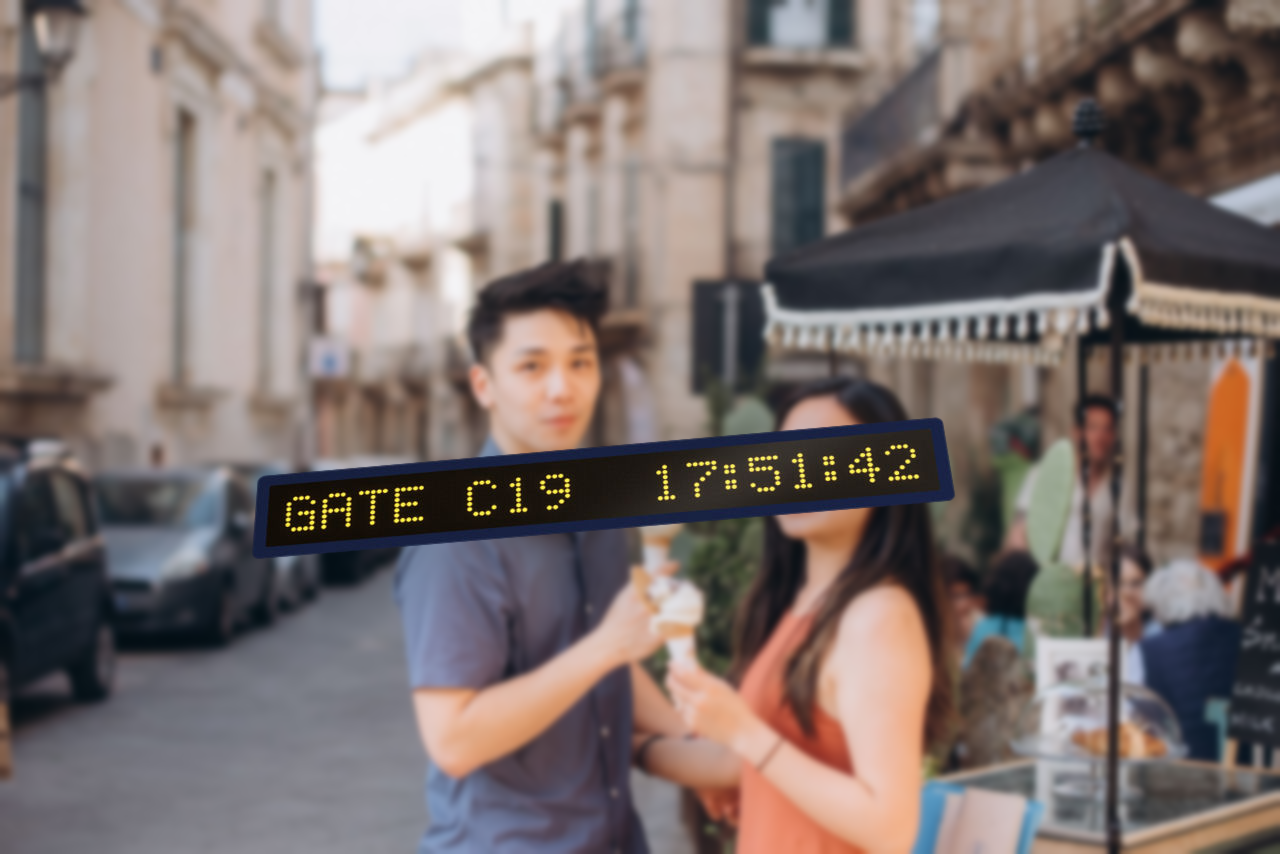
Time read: 17.51.42
